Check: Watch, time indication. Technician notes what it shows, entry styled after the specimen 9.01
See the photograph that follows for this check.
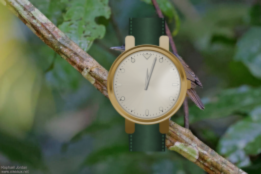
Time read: 12.03
